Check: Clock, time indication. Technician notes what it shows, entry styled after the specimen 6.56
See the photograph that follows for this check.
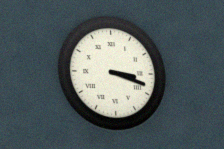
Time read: 3.18
